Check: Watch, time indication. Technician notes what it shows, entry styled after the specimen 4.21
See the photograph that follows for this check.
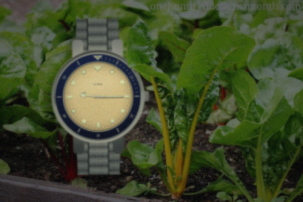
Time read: 9.15
